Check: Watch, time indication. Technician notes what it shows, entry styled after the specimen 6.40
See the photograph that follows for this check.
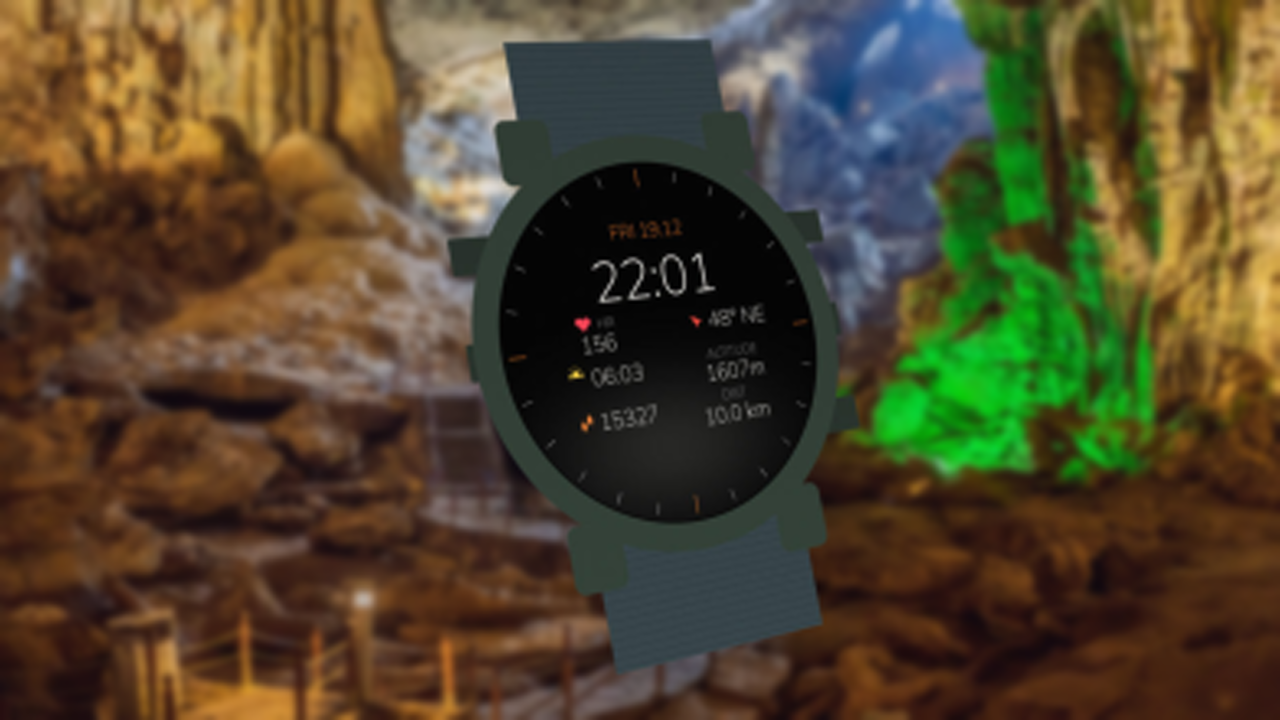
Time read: 22.01
